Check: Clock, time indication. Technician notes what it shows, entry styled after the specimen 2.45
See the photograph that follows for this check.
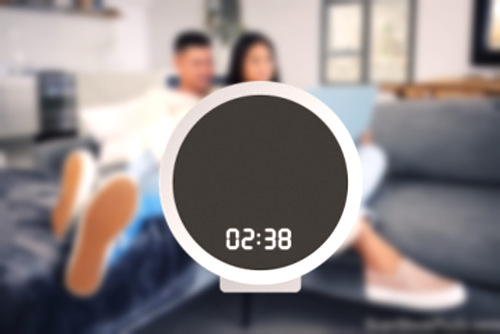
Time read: 2.38
